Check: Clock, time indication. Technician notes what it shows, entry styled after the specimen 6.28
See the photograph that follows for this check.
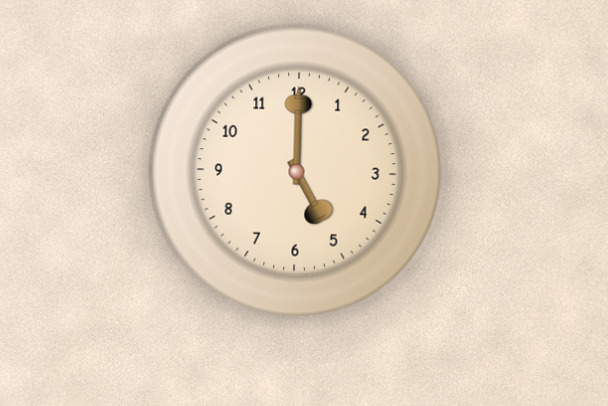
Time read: 5.00
